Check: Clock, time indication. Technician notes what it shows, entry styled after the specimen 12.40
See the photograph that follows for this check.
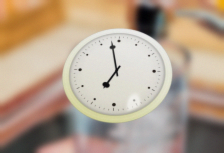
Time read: 6.58
